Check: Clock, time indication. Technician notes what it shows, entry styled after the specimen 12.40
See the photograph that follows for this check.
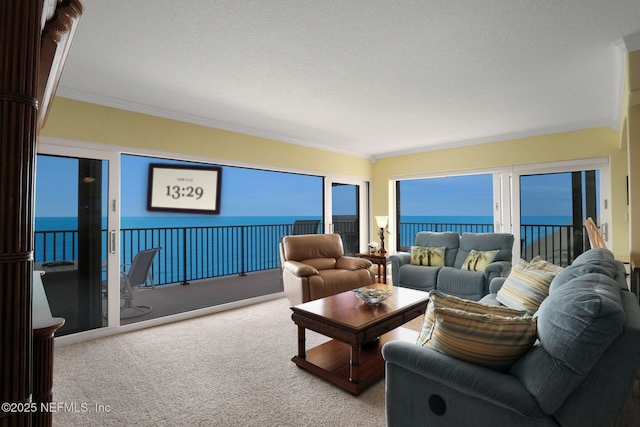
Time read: 13.29
